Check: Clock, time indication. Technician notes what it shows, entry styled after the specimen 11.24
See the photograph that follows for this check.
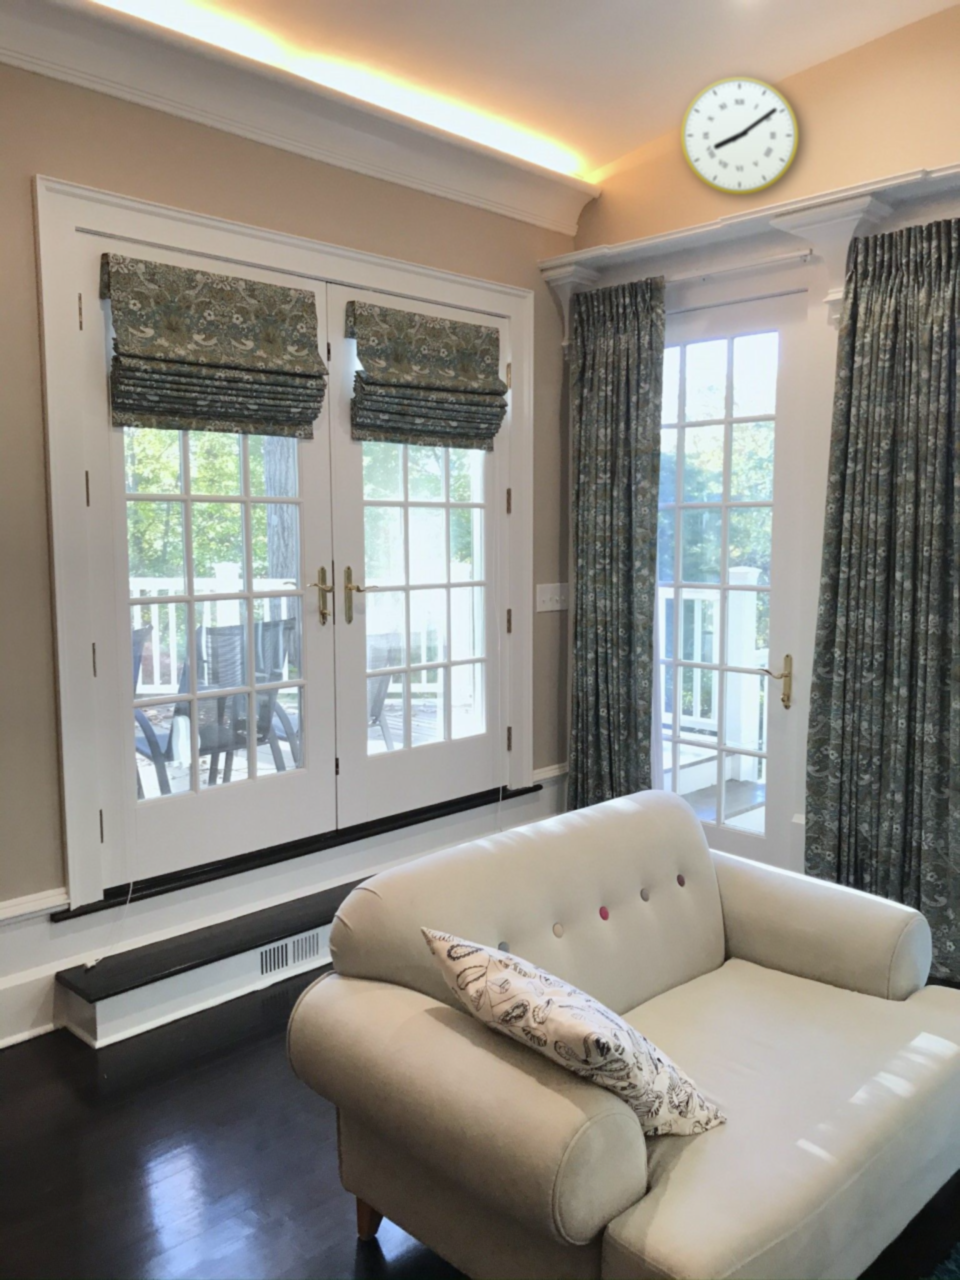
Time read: 8.09
